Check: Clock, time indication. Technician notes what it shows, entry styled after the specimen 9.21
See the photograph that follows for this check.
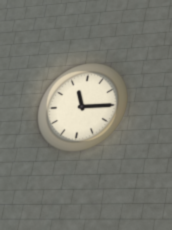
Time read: 11.15
